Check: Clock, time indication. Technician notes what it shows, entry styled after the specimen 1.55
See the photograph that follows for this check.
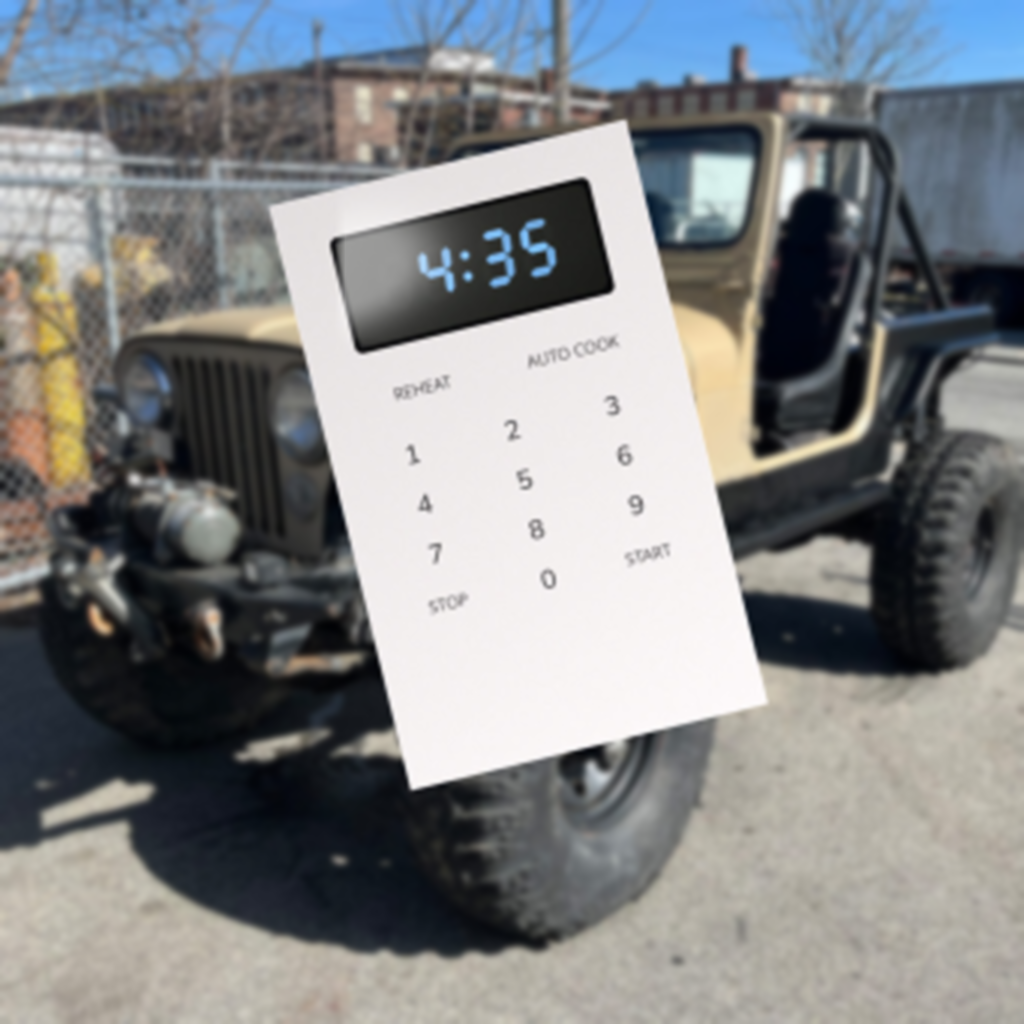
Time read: 4.35
